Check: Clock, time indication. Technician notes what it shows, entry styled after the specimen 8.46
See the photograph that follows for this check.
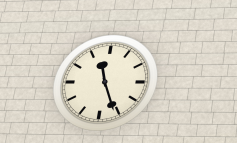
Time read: 11.26
